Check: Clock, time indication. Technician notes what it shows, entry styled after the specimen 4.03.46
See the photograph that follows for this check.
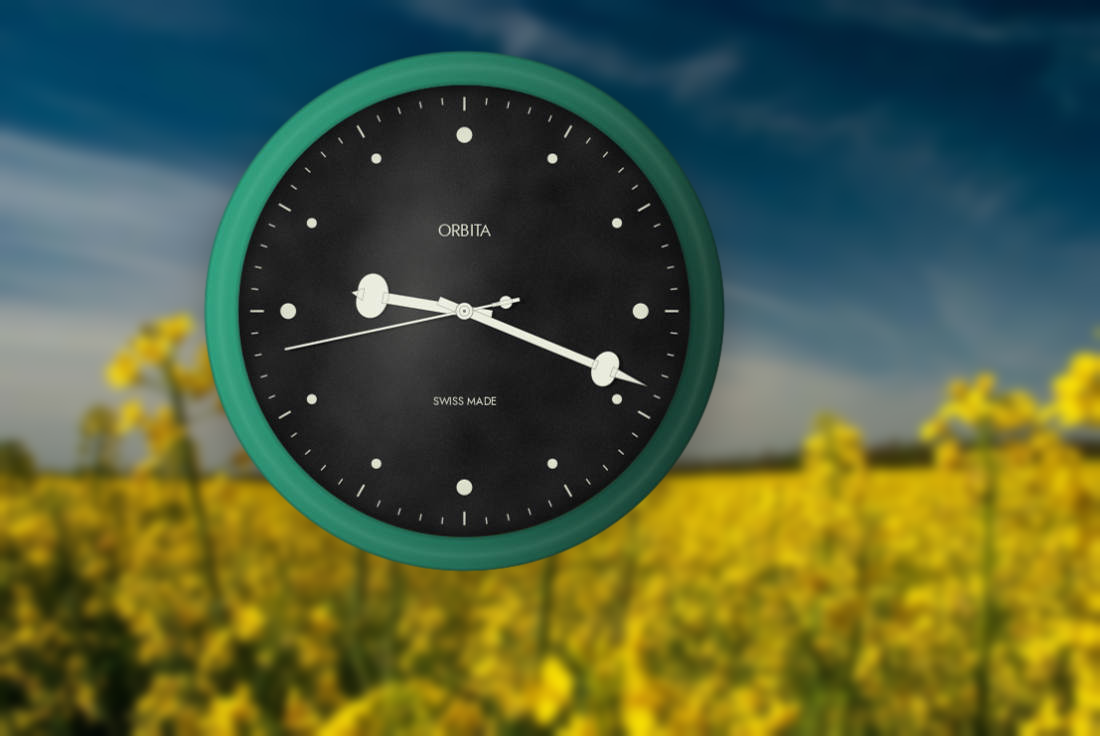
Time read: 9.18.43
